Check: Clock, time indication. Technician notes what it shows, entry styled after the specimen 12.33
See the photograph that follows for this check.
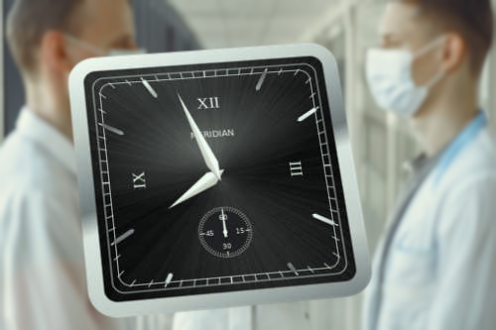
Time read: 7.57
